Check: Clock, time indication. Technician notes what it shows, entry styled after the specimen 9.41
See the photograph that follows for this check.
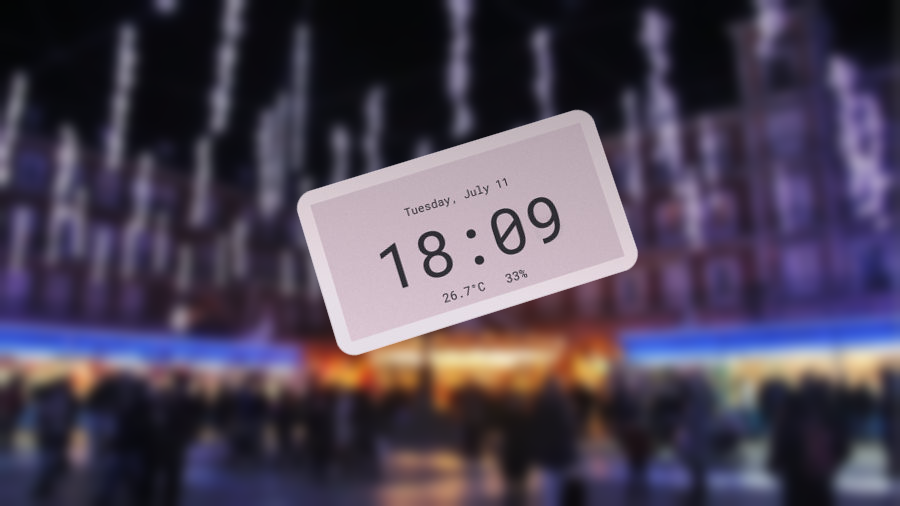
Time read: 18.09
